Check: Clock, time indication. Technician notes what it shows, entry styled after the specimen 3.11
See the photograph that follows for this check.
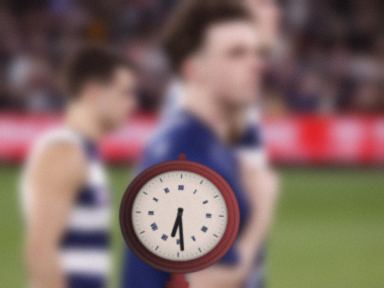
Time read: 6.29
